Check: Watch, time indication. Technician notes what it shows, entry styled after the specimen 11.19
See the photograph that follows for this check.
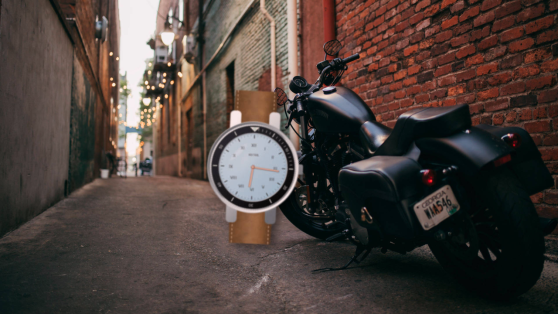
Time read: 6.16
